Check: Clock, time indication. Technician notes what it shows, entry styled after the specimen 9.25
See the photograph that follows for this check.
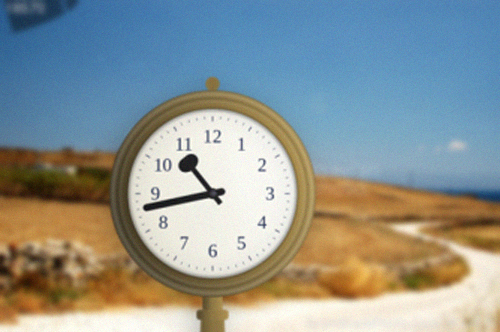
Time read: 10.43
